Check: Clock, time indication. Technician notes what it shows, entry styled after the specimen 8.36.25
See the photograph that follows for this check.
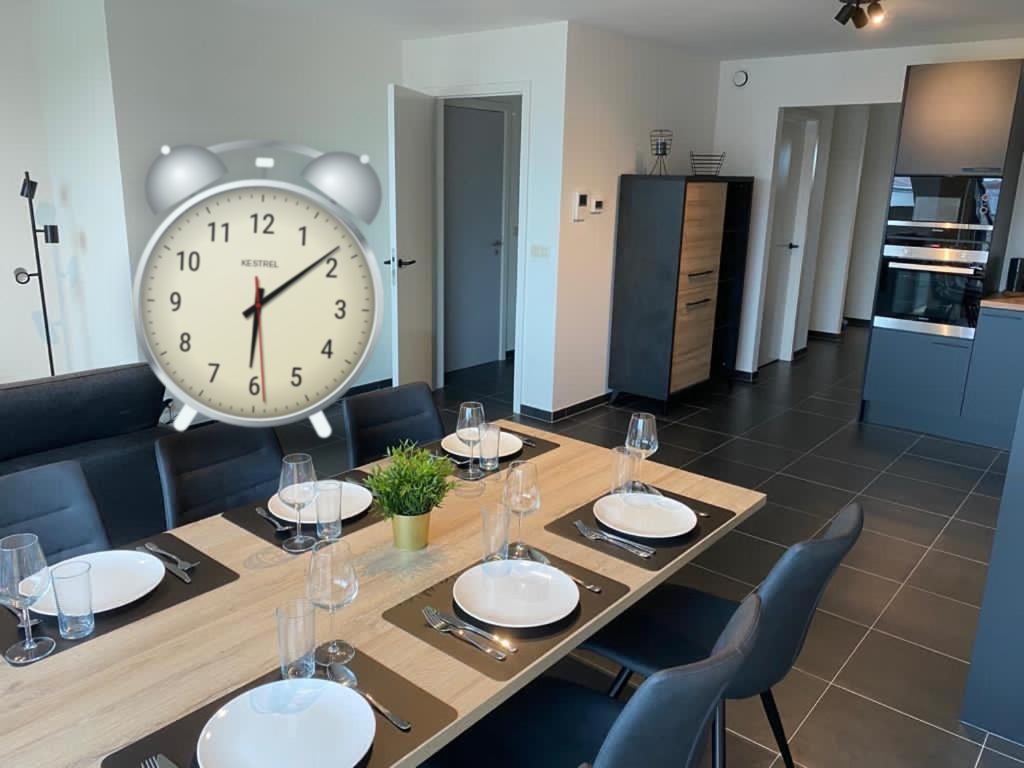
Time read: 6.08.29
